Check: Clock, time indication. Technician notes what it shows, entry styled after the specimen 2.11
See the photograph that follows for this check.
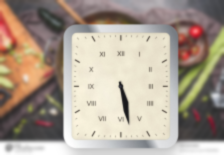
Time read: 5.28
